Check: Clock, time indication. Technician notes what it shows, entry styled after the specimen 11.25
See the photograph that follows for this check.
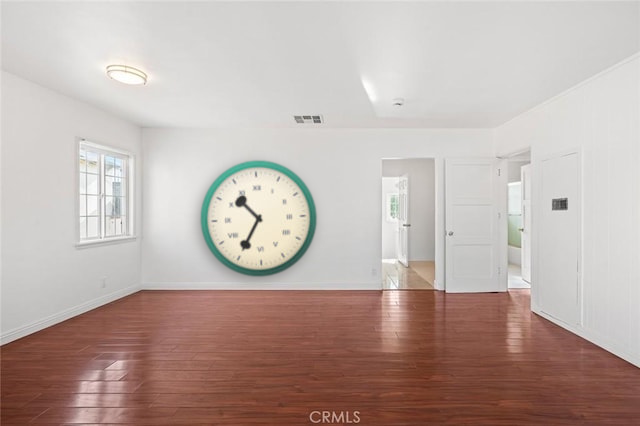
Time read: 10.35
